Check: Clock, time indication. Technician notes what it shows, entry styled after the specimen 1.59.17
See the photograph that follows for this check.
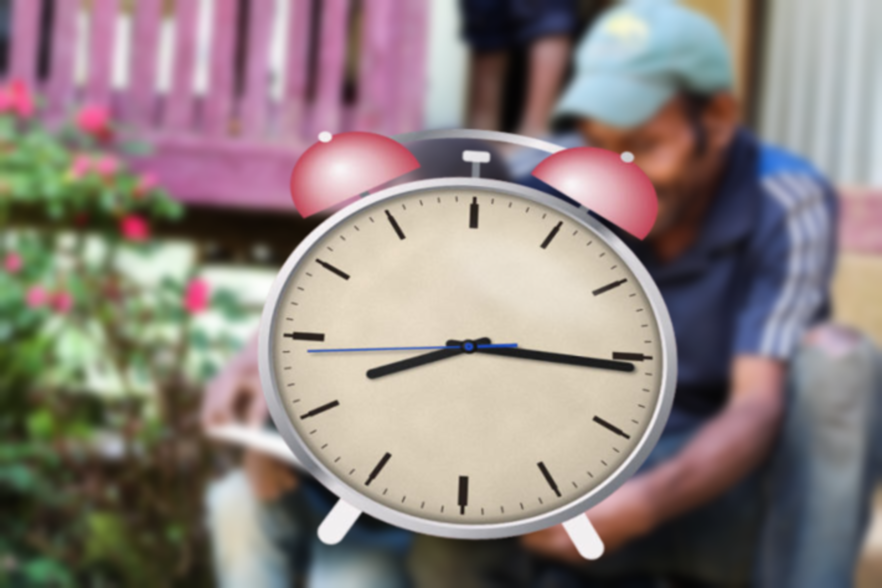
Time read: 8.15.44
